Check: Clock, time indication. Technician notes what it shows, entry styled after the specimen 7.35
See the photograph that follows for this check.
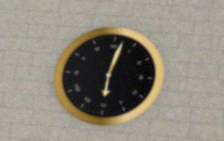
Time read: 6.02
